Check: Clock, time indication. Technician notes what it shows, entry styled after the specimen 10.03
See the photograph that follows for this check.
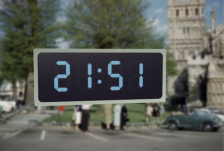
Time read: 21.51
